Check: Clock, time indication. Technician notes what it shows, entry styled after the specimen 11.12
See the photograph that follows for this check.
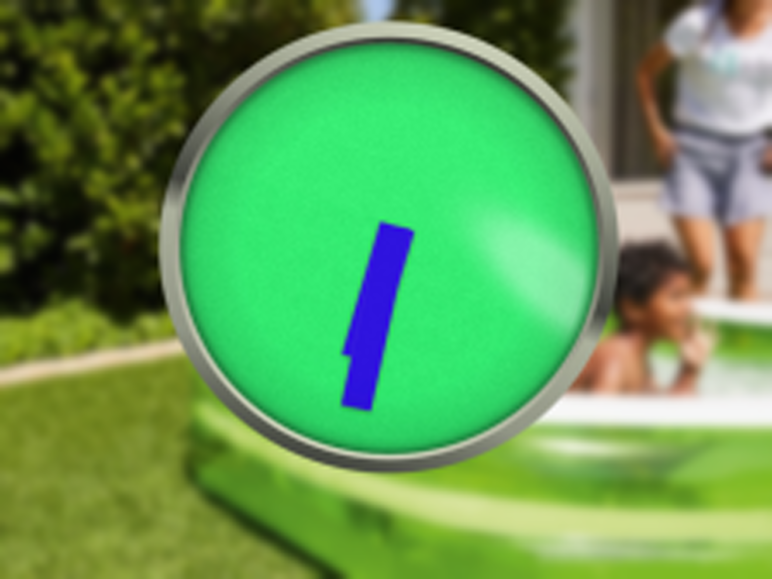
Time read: 6.32
